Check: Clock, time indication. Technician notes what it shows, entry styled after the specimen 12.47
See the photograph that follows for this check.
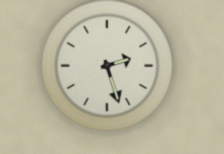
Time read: 2.27
